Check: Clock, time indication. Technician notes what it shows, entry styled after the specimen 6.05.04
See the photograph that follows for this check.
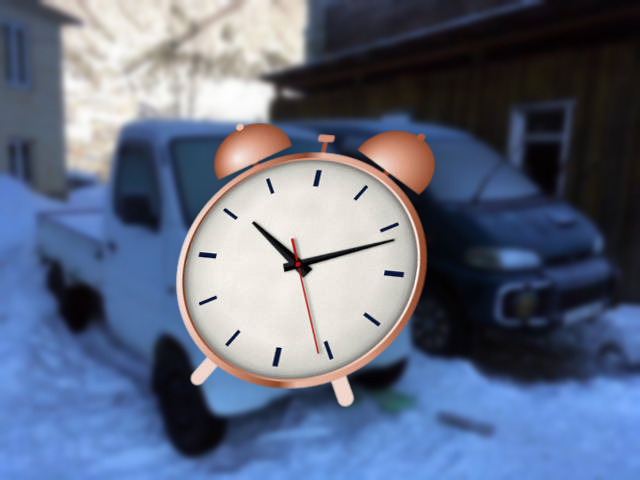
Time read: 10.11.26
